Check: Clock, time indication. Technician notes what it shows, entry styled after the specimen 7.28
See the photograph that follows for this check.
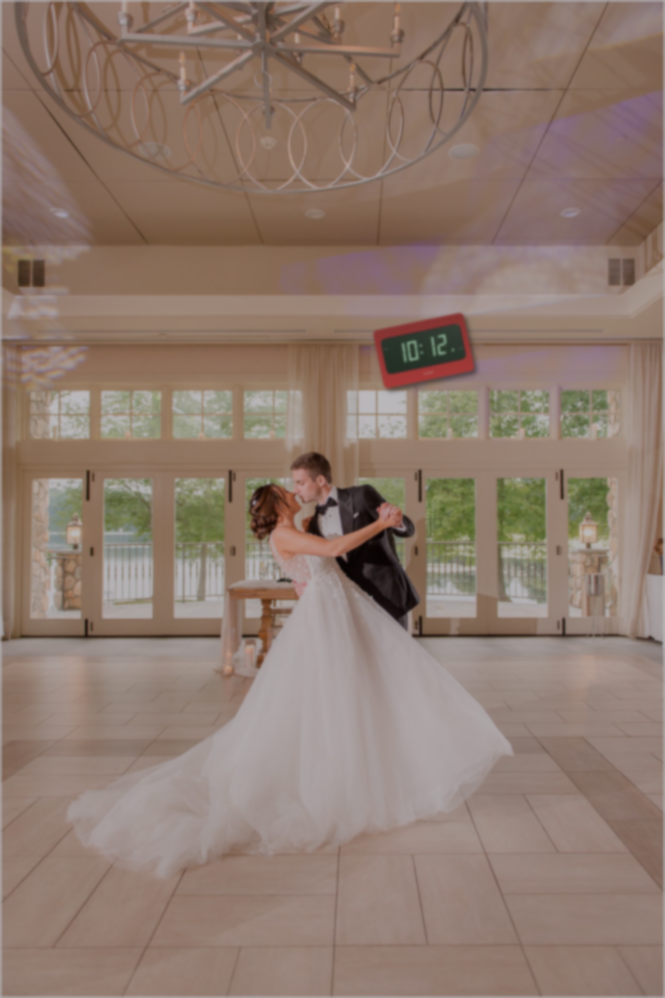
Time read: 10.12
